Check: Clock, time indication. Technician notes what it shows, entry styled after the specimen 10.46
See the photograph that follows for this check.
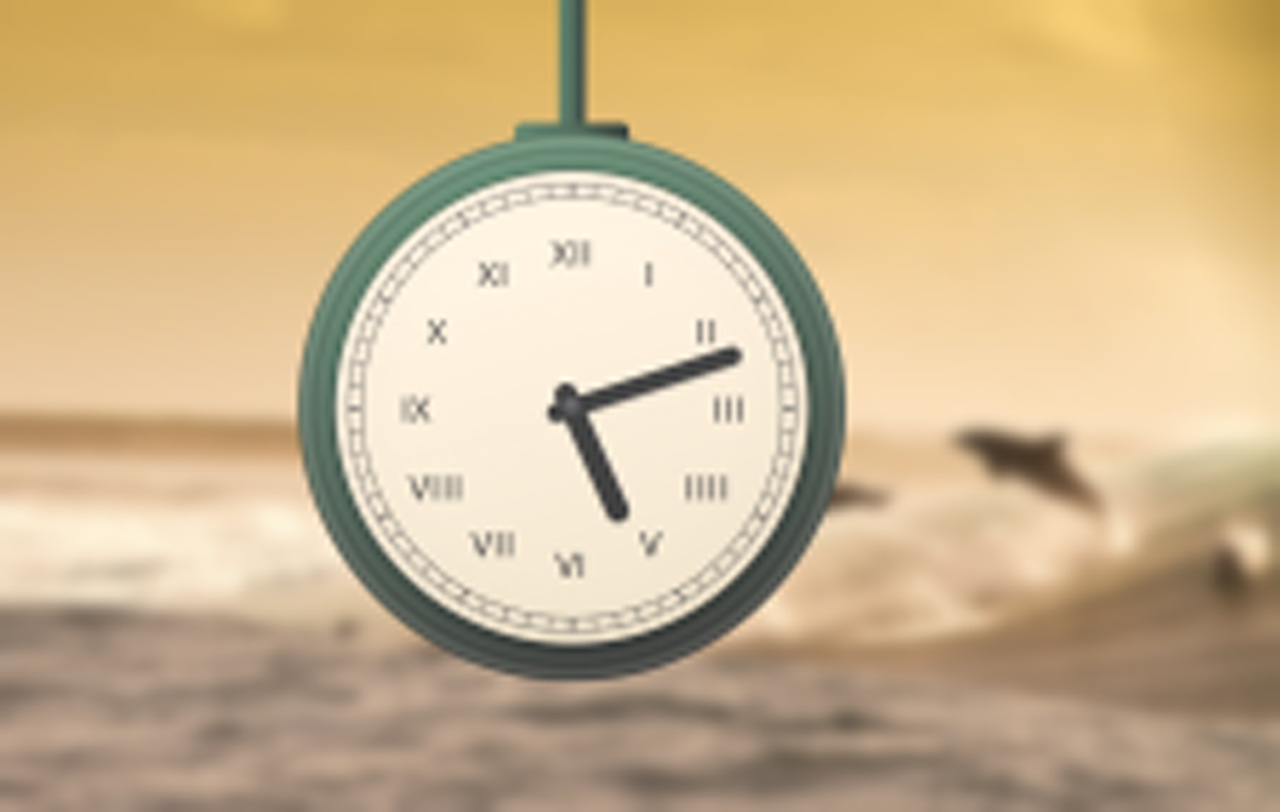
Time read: 5.12
